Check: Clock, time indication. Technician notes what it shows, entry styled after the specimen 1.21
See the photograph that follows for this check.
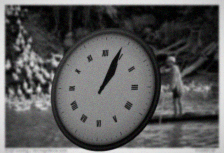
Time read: 1.04
